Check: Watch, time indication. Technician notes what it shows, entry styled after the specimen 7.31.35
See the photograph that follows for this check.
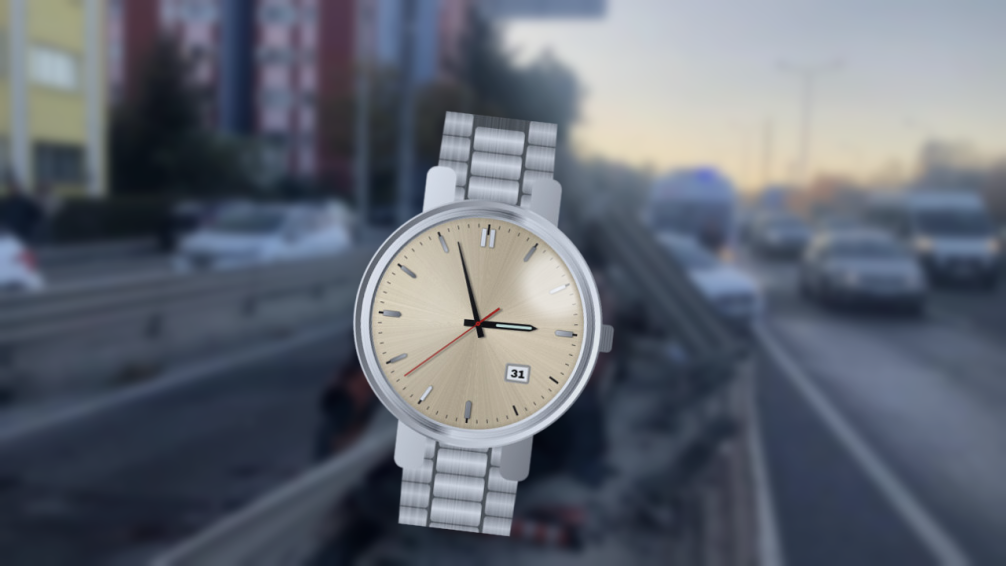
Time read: 2.56.38
